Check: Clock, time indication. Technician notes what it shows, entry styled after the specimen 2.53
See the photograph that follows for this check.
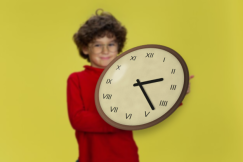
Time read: 2.23
